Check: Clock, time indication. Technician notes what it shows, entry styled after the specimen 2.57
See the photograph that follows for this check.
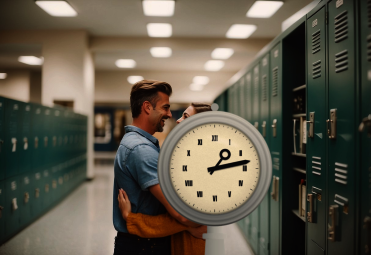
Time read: 1.13
